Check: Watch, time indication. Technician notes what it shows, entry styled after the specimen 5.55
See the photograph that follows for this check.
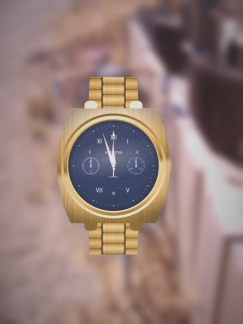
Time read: 11.57
